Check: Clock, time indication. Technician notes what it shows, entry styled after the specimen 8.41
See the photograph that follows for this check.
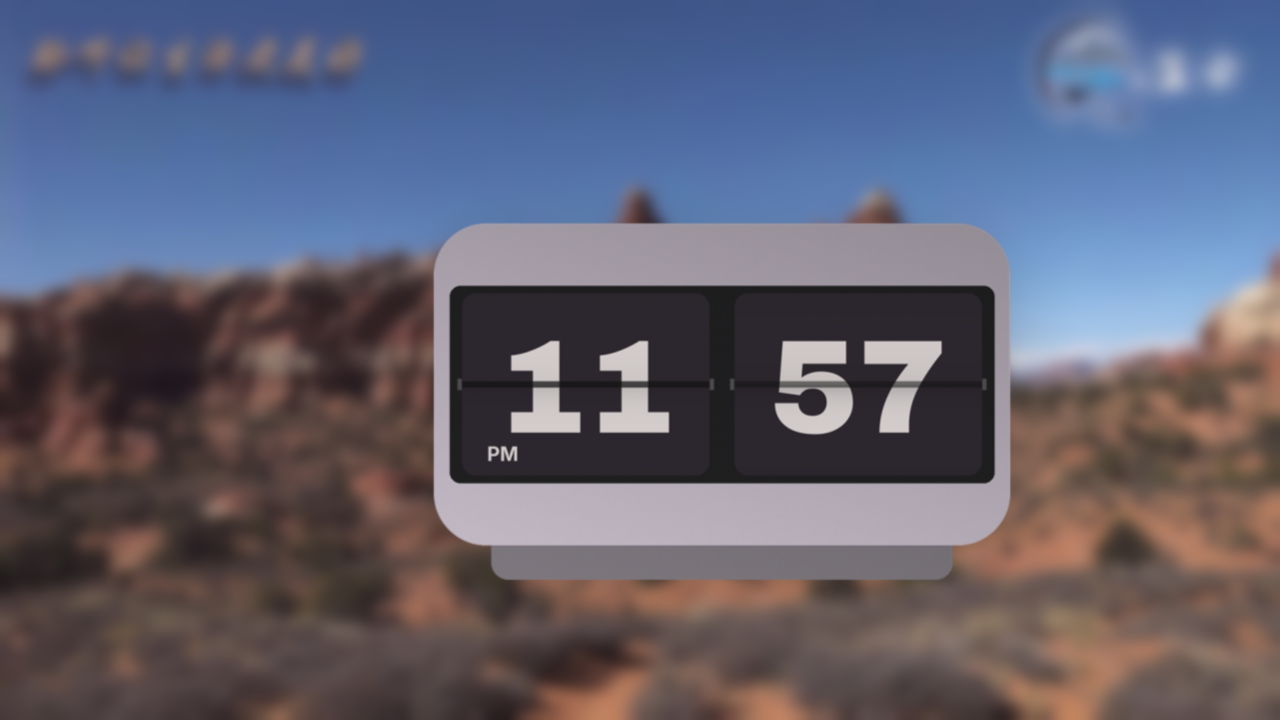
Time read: 11.57
